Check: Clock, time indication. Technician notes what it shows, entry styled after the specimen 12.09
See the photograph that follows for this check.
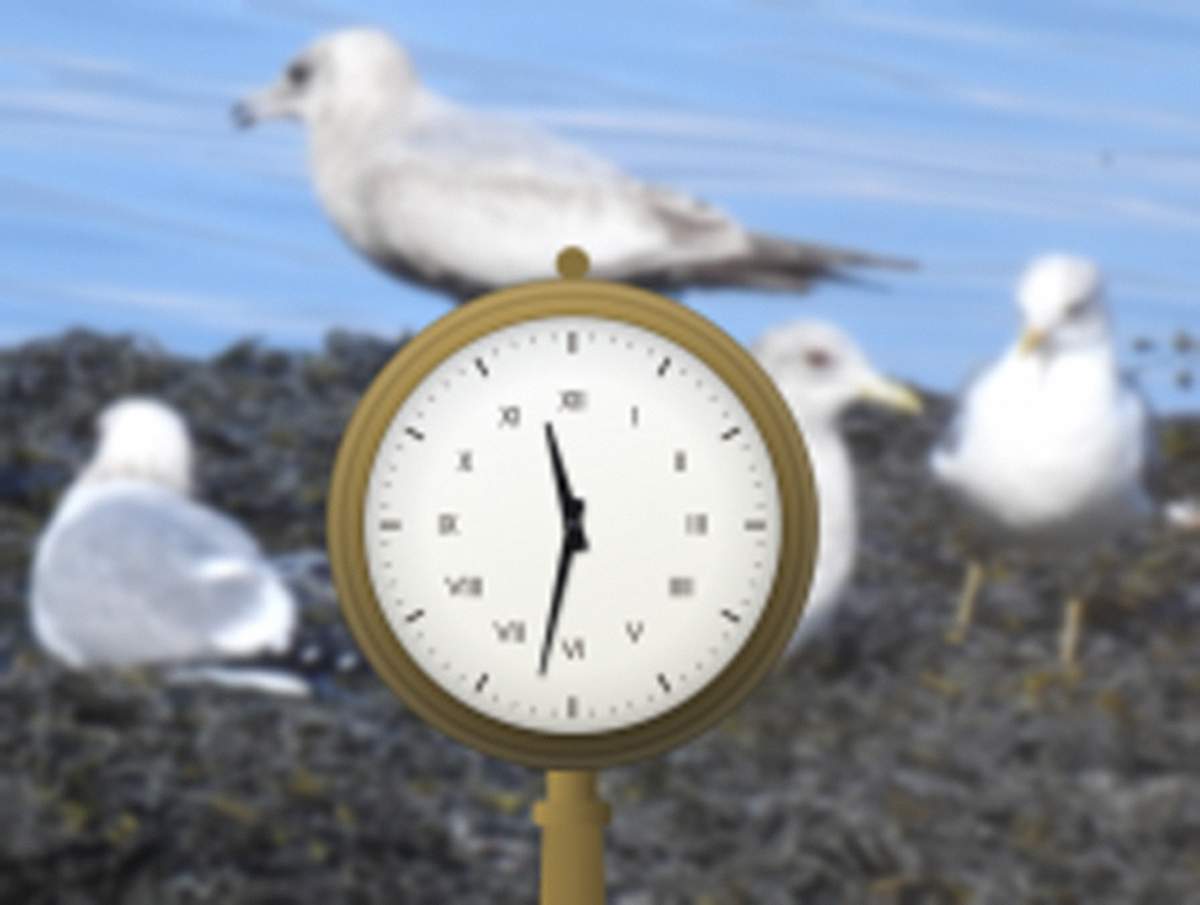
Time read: 11.32
